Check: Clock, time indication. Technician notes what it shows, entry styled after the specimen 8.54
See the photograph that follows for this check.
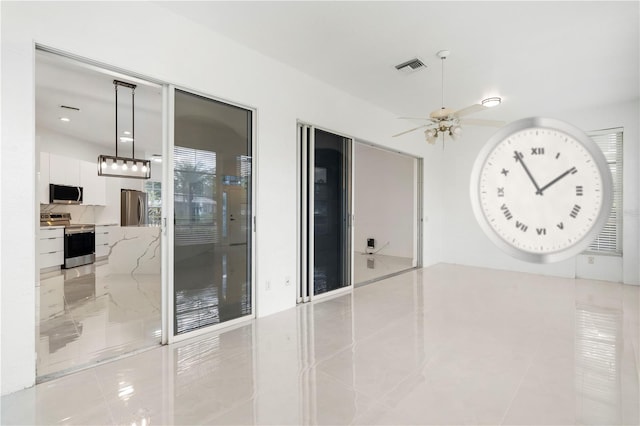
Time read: 1.55
